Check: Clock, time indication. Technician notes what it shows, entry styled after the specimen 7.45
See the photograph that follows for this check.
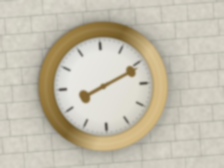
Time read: 8.11
